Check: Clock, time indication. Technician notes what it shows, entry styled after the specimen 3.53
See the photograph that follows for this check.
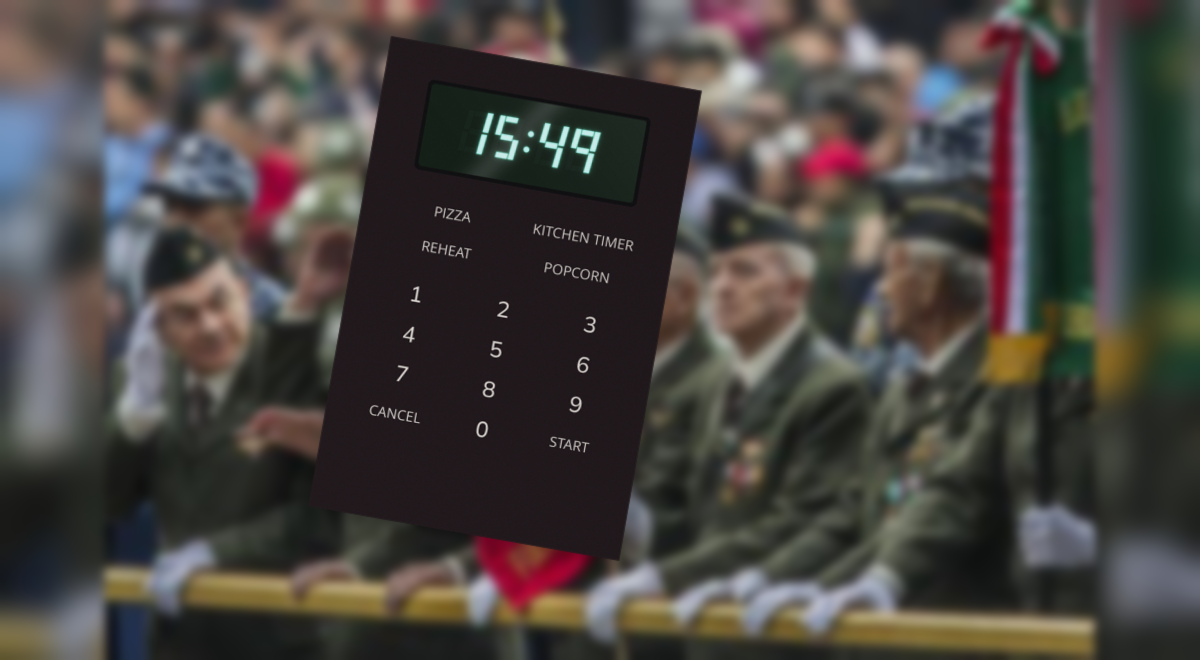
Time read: 15.49
